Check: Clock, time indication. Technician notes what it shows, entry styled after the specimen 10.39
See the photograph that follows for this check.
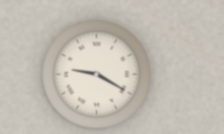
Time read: 9.20
